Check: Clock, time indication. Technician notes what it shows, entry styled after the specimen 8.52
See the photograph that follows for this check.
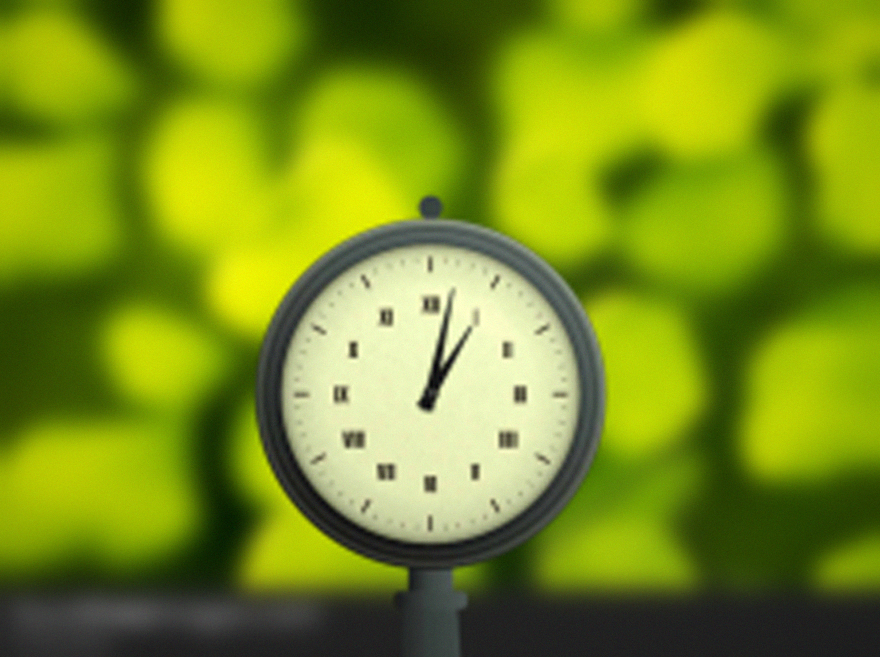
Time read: 1.02
